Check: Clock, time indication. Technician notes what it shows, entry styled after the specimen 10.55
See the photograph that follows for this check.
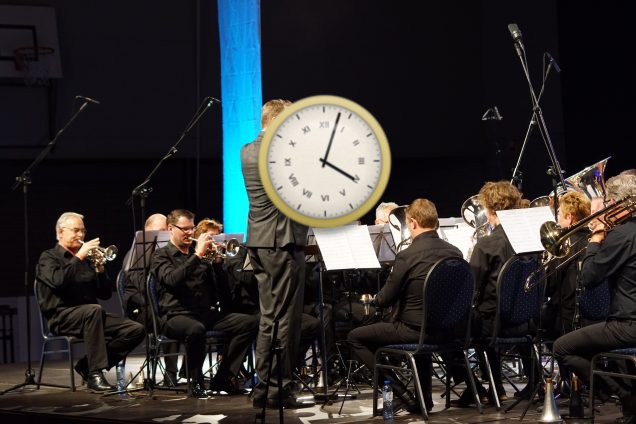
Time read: 4.03
